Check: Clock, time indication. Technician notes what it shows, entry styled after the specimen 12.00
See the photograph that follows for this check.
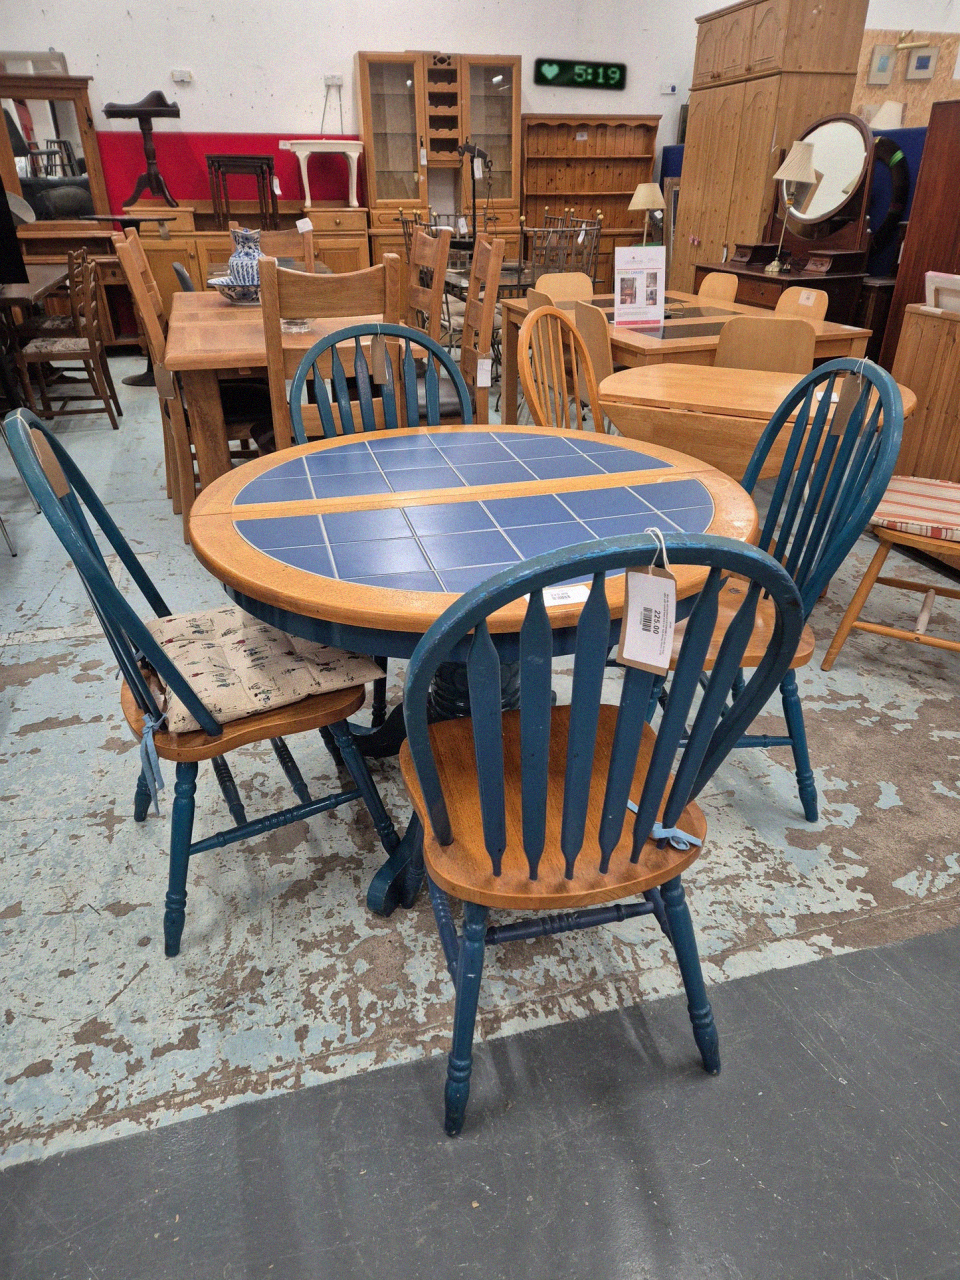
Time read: 5.19
